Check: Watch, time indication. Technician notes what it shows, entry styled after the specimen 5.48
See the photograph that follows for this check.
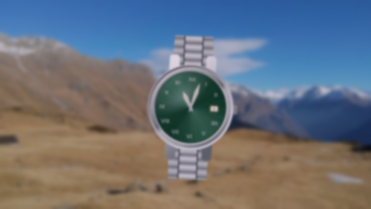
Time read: 11.03
